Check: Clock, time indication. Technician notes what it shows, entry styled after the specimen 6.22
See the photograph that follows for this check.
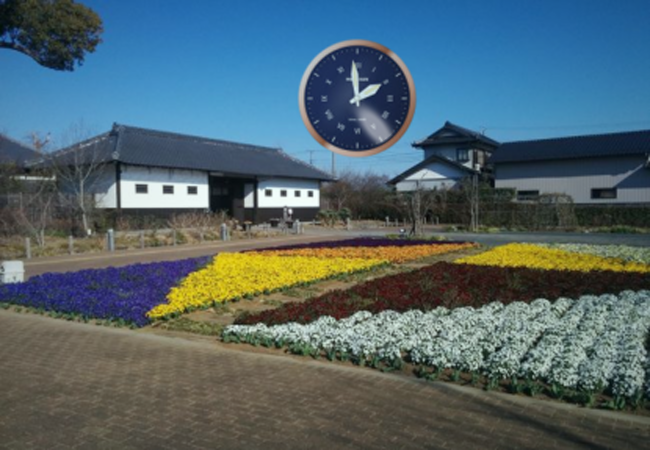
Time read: 1.59
